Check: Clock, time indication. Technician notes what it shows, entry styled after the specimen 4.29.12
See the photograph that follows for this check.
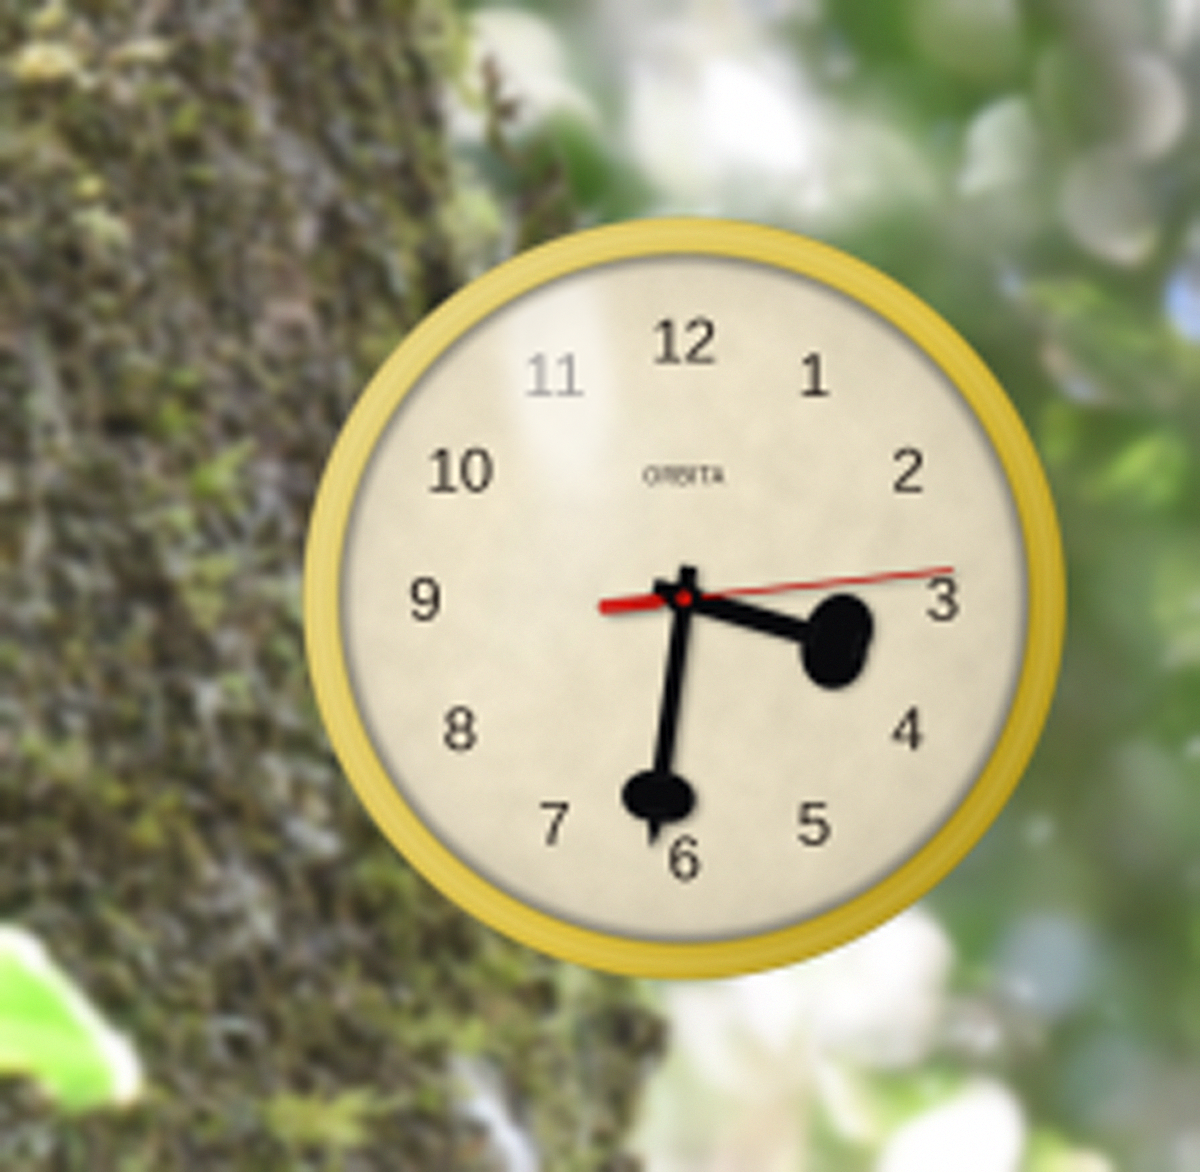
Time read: 3.31.14
